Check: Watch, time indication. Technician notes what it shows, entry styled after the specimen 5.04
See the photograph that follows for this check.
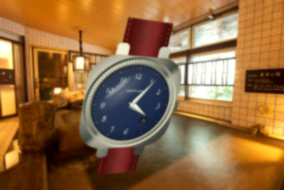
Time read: 4.06
